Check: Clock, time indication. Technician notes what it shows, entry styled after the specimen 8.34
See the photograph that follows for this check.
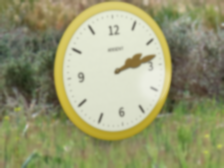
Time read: 2.13
